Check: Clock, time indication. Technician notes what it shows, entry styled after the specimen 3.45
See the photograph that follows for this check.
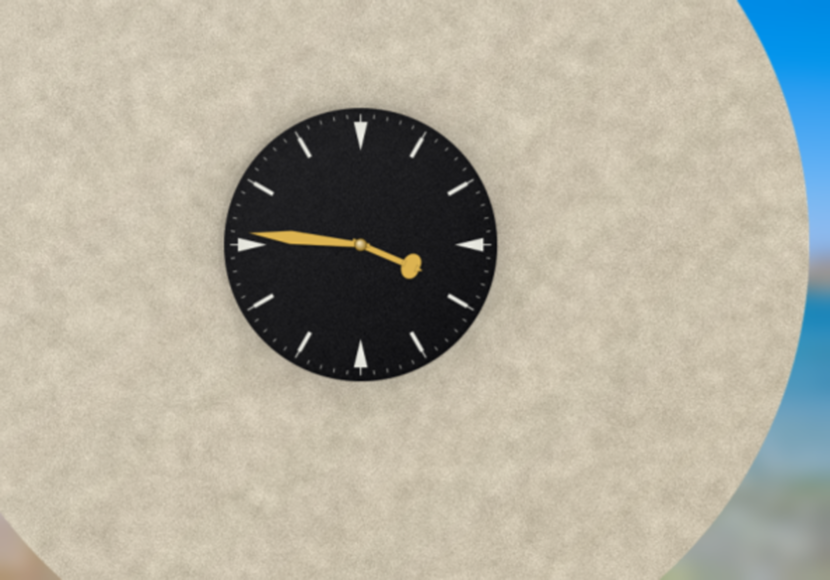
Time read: 3.46
